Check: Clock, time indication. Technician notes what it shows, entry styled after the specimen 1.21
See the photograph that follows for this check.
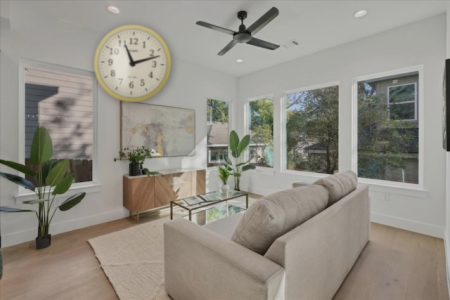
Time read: 11.12
